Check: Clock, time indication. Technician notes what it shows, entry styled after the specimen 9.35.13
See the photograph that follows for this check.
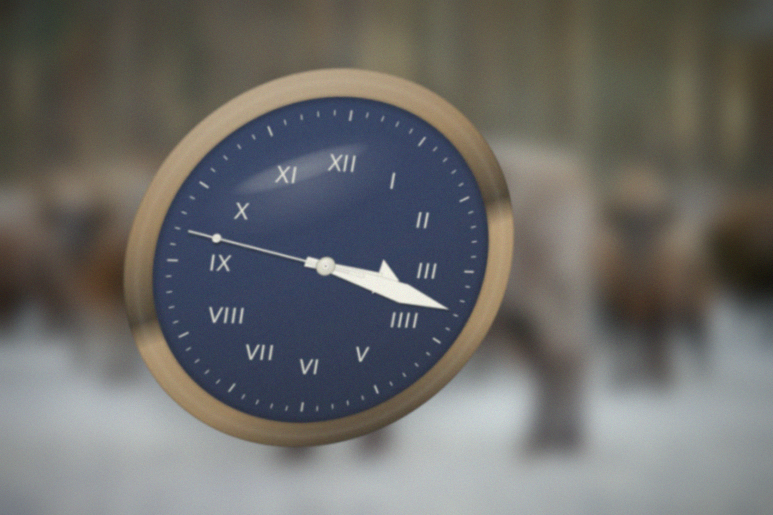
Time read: 3.17.47
